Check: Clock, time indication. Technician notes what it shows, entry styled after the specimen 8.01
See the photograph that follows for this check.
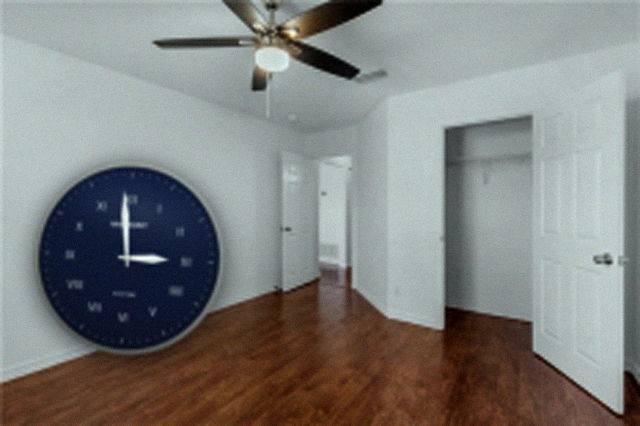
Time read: 2.59
